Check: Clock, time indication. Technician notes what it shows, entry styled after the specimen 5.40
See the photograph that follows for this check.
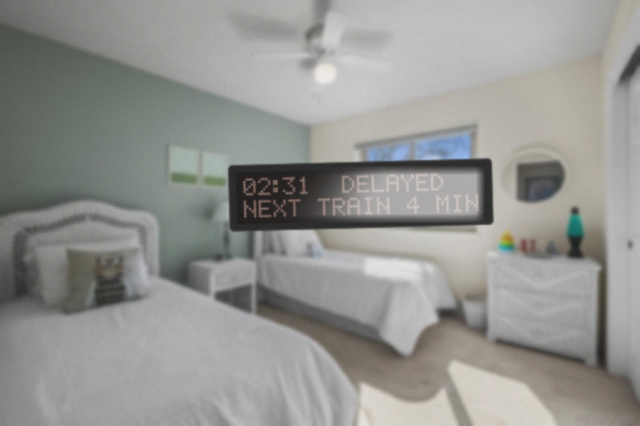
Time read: 2.31
